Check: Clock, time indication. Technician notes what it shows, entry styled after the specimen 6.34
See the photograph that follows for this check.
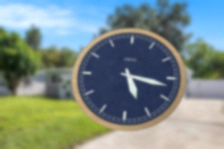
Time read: 5.17
